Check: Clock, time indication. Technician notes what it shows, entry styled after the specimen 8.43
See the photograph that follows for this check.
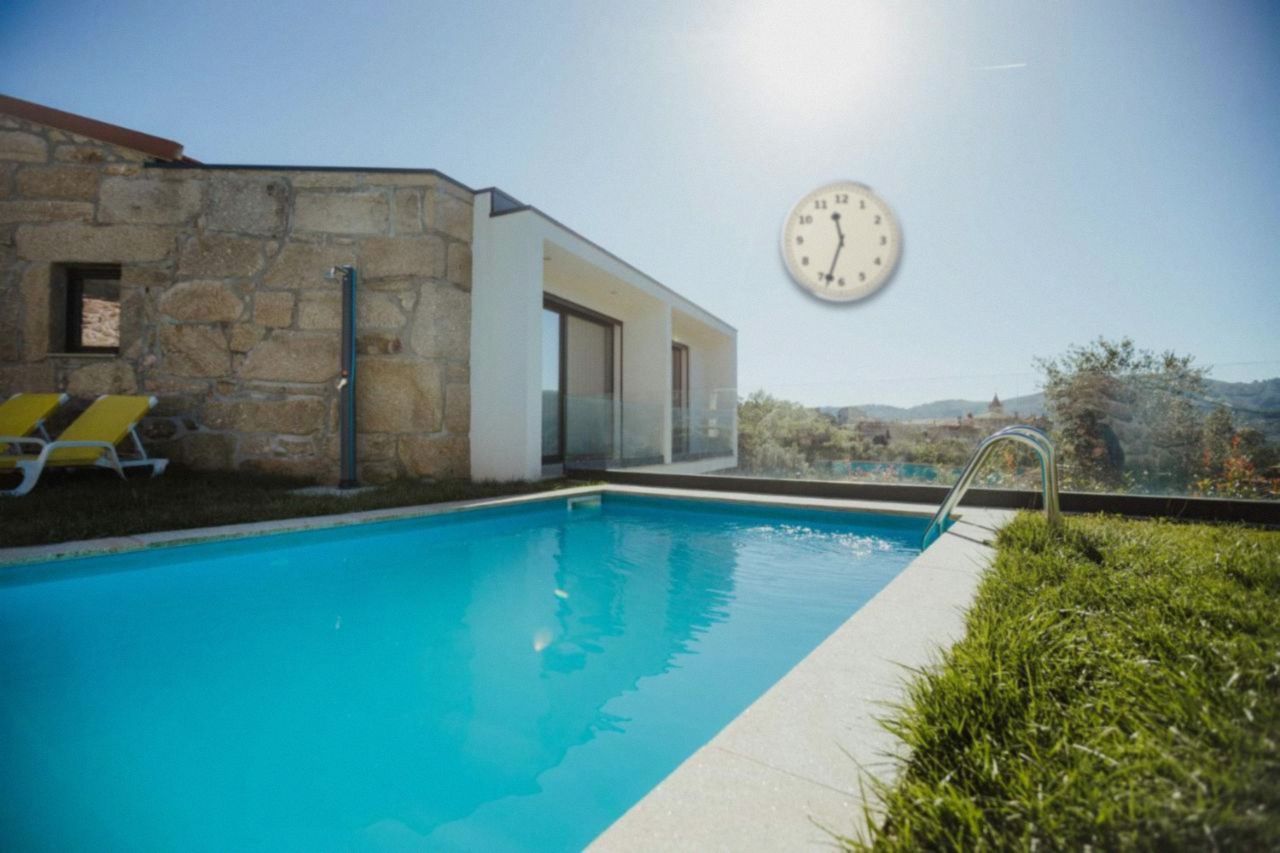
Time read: 11.33
